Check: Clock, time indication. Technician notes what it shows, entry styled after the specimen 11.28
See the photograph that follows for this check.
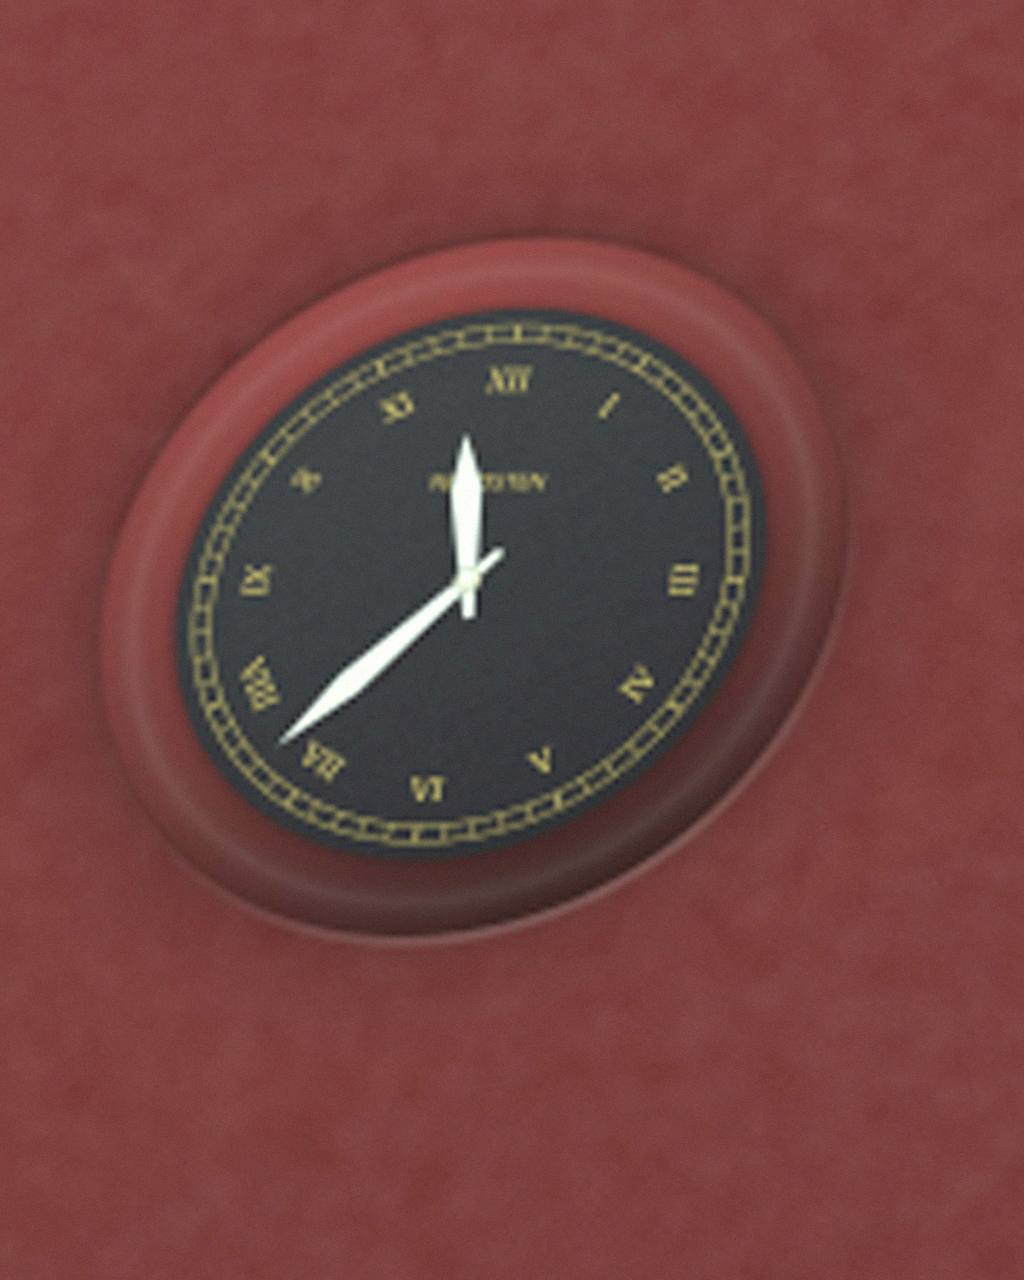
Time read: 11.37
